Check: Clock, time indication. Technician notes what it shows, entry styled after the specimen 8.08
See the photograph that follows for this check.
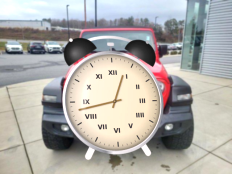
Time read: 12.43
